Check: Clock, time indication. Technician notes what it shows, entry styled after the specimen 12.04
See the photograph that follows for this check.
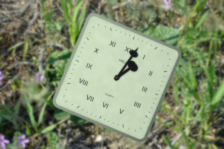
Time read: 1.02
